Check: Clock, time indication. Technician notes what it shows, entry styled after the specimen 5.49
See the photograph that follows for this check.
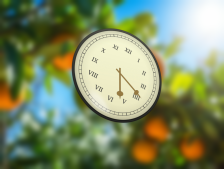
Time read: 5.19
